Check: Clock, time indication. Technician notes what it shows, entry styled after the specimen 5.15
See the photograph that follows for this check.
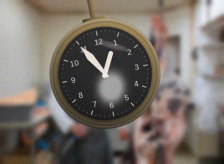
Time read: 12.55
